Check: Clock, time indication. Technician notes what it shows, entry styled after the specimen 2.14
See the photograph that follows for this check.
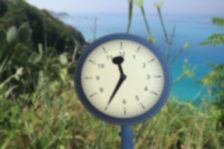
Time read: 11.35
